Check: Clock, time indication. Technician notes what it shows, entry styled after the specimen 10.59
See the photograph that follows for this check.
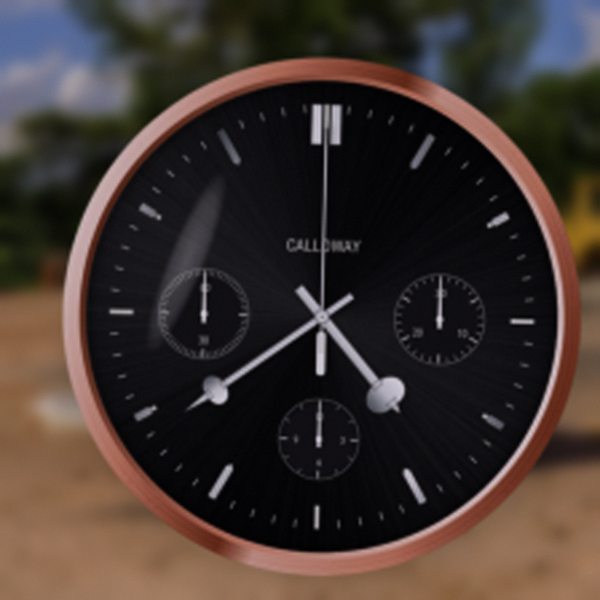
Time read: 4.39
